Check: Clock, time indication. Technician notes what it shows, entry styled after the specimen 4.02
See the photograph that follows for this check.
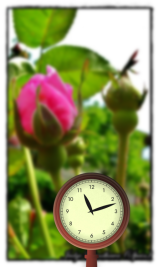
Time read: 11.12
